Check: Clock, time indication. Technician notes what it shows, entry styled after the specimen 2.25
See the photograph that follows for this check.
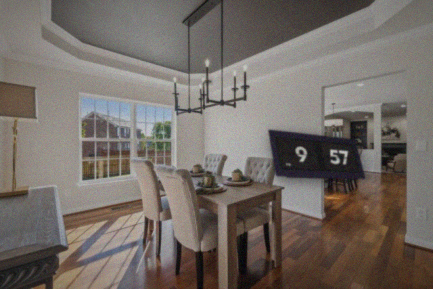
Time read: 9.57
